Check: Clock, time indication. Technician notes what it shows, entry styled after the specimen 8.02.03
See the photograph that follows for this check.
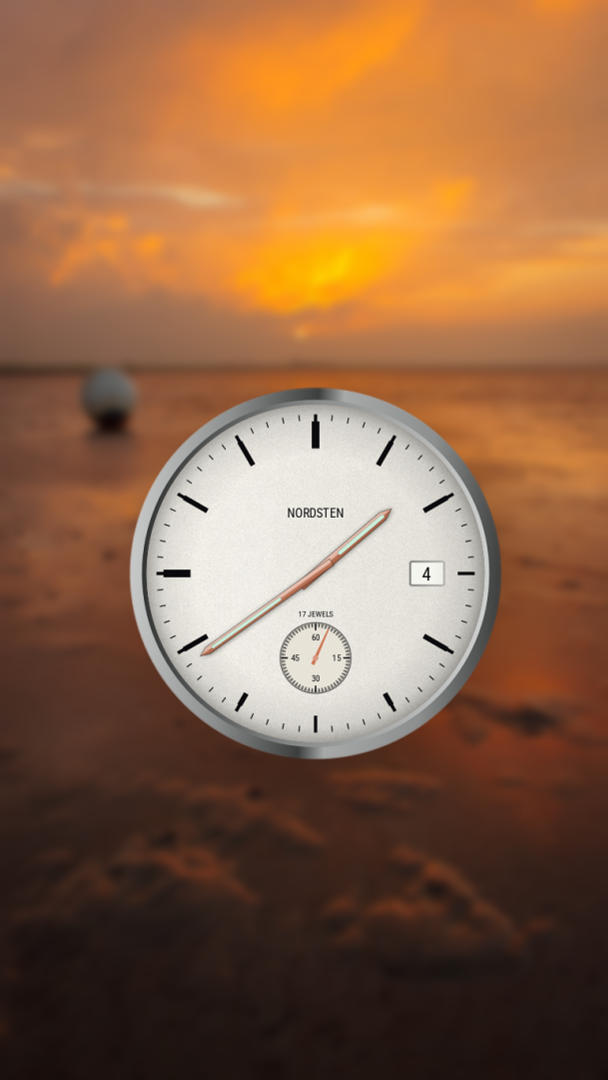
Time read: 1.39.04
